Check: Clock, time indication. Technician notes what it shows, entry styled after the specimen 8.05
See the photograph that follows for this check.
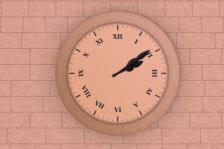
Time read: 2.09
